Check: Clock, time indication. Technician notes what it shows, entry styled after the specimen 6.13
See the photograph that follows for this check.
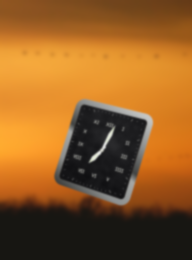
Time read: 7.02
